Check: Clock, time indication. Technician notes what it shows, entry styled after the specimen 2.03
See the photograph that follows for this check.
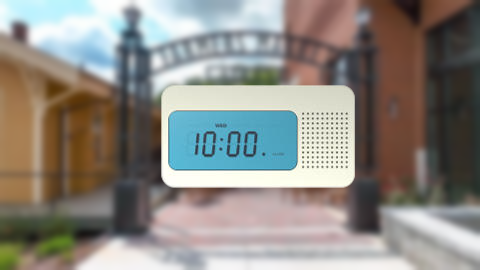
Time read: 10.00
